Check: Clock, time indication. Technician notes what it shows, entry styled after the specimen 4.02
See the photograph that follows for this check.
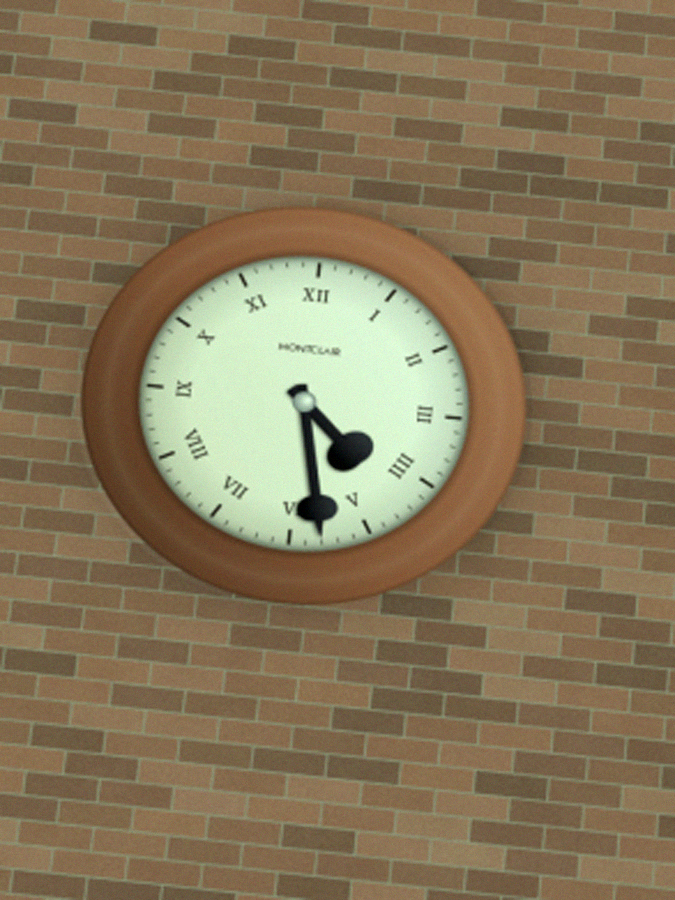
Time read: 4.28
